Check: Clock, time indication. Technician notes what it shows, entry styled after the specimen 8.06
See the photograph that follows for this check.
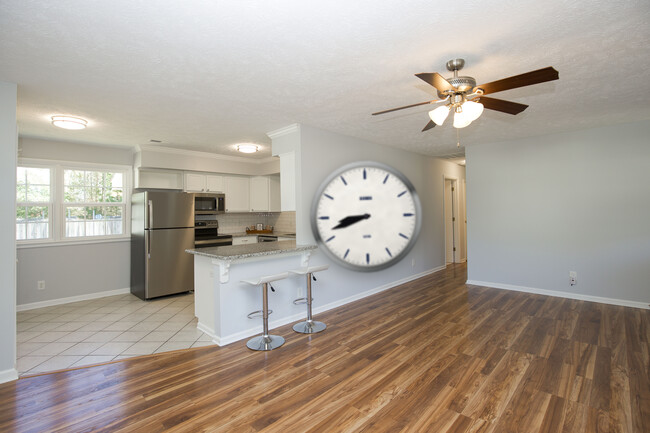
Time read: 8.42
